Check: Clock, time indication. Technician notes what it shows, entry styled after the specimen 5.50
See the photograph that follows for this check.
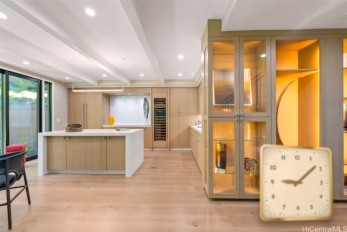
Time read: 9.08
